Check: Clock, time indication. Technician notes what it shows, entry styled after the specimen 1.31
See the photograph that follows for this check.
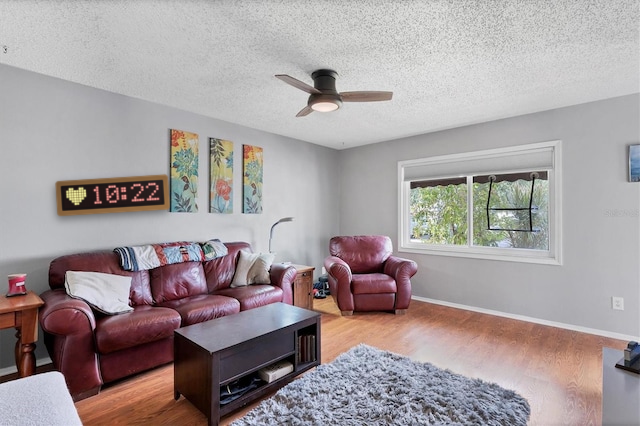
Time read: 10.22
